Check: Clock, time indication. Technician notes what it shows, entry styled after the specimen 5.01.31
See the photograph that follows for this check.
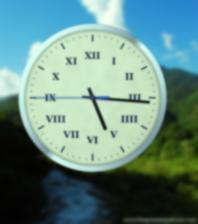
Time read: 5.15.45
